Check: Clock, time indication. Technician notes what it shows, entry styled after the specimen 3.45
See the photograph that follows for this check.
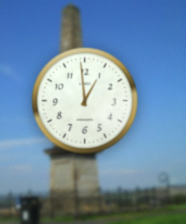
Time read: 12.59
